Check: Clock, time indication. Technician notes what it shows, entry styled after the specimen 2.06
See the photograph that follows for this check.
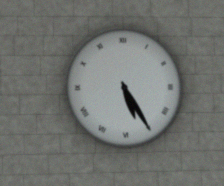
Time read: 5.25
